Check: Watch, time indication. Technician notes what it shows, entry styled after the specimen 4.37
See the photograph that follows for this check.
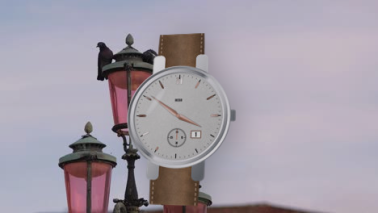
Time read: 3.51
